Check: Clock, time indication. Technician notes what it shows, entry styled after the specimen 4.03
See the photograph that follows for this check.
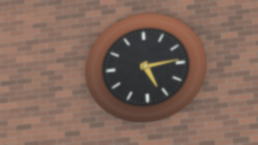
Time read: 5.14
